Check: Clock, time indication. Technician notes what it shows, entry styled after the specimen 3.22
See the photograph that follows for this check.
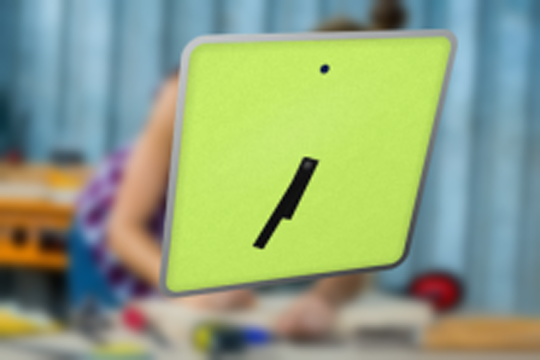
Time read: 6.34
